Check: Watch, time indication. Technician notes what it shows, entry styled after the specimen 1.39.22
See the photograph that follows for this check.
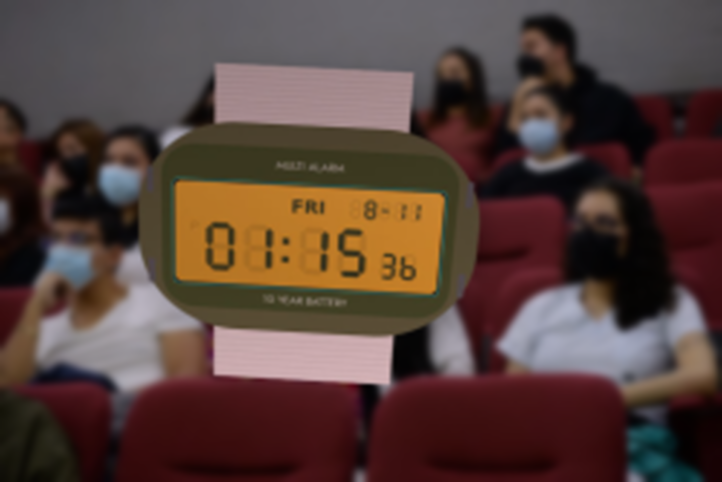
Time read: 1.15.36
